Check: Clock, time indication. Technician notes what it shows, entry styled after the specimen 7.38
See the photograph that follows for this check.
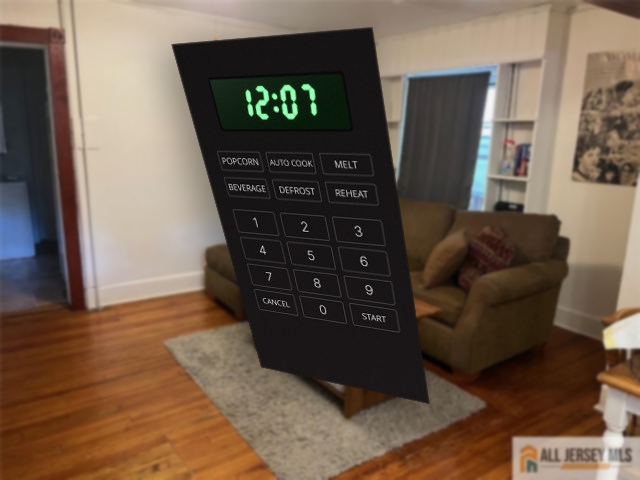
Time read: 12.07
